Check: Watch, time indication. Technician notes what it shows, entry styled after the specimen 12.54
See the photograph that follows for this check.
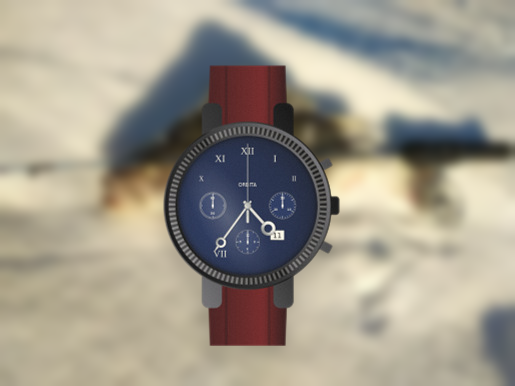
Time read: 4.36
